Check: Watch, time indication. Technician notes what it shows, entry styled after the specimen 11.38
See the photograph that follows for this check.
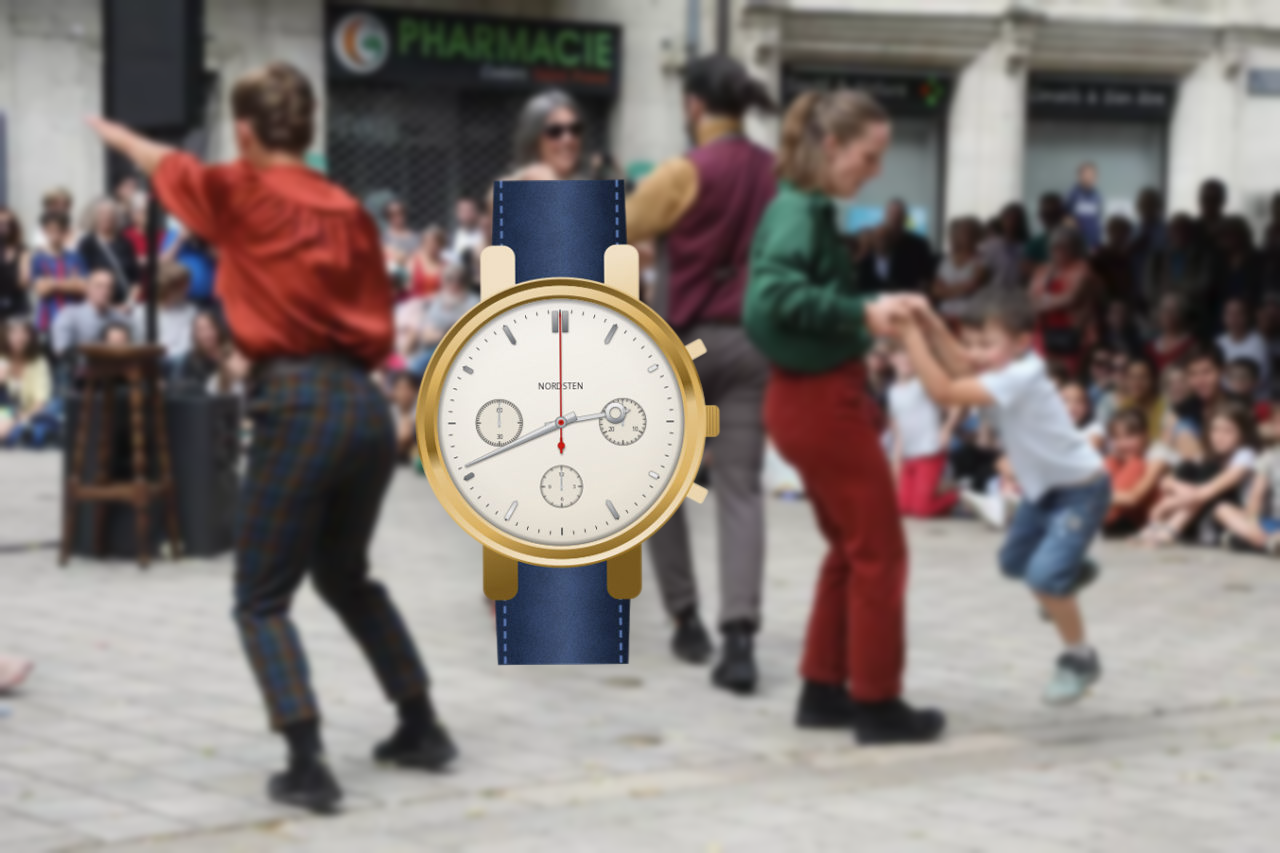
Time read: 2.41
